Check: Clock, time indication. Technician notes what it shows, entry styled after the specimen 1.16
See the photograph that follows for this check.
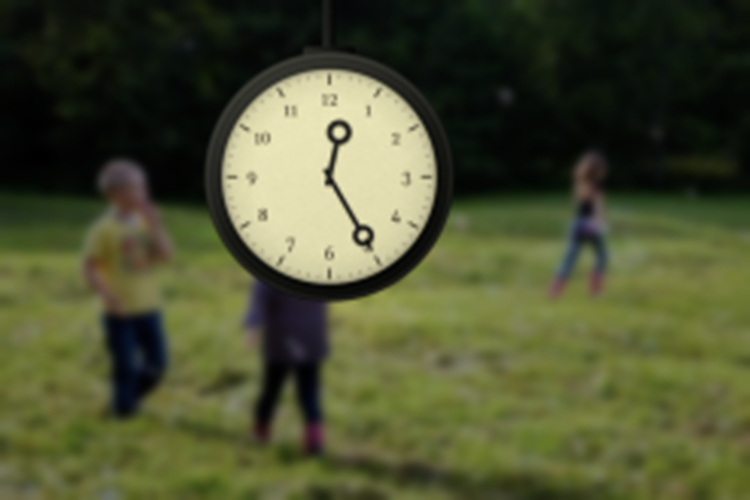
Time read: 12.25
